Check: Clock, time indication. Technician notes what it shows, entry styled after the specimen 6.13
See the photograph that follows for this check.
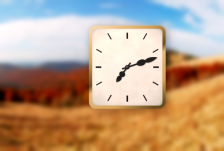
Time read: 7.12
